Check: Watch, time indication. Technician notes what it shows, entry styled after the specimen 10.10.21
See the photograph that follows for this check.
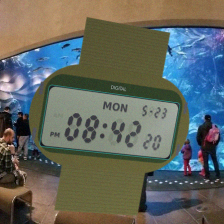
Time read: 8.42.20
